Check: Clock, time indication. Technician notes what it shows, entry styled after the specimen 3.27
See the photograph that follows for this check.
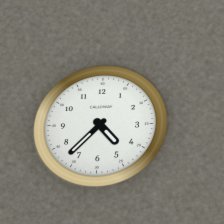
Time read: 4.37
